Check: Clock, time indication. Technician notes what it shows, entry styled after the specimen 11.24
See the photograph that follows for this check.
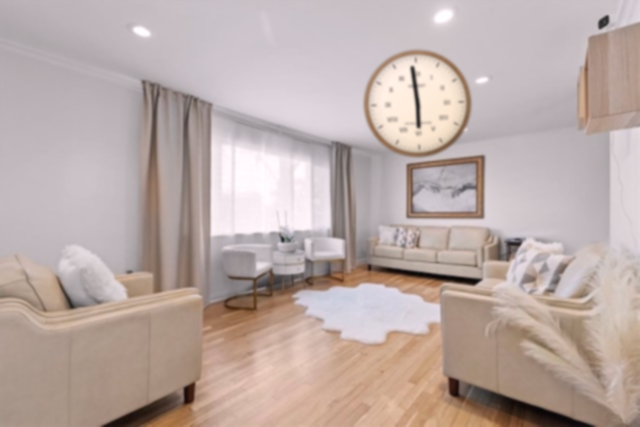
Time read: 5.59
